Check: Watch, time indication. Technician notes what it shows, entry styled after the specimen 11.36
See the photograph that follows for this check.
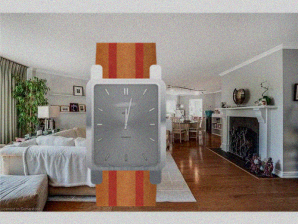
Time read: 12.02
